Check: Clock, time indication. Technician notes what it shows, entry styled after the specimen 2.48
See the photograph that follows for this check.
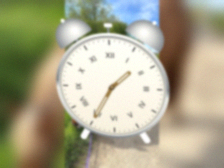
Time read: 1.35
